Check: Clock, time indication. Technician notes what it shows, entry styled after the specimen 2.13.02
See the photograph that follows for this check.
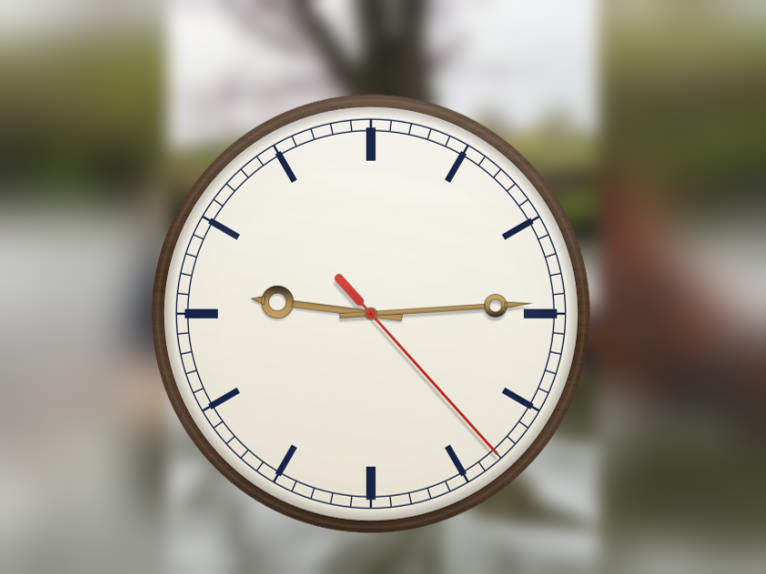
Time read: 9.14.23
